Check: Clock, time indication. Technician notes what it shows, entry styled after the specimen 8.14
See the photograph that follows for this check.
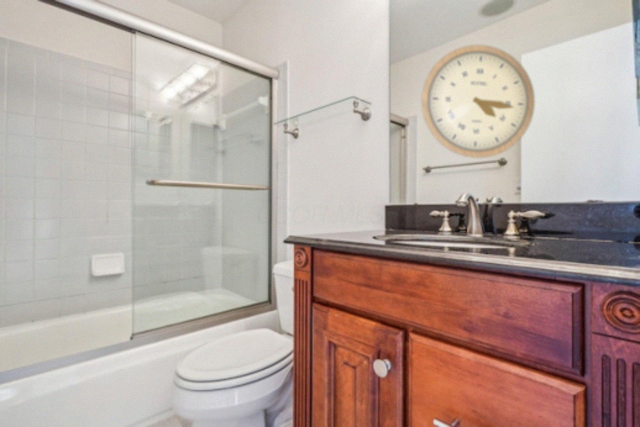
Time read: 4.16
